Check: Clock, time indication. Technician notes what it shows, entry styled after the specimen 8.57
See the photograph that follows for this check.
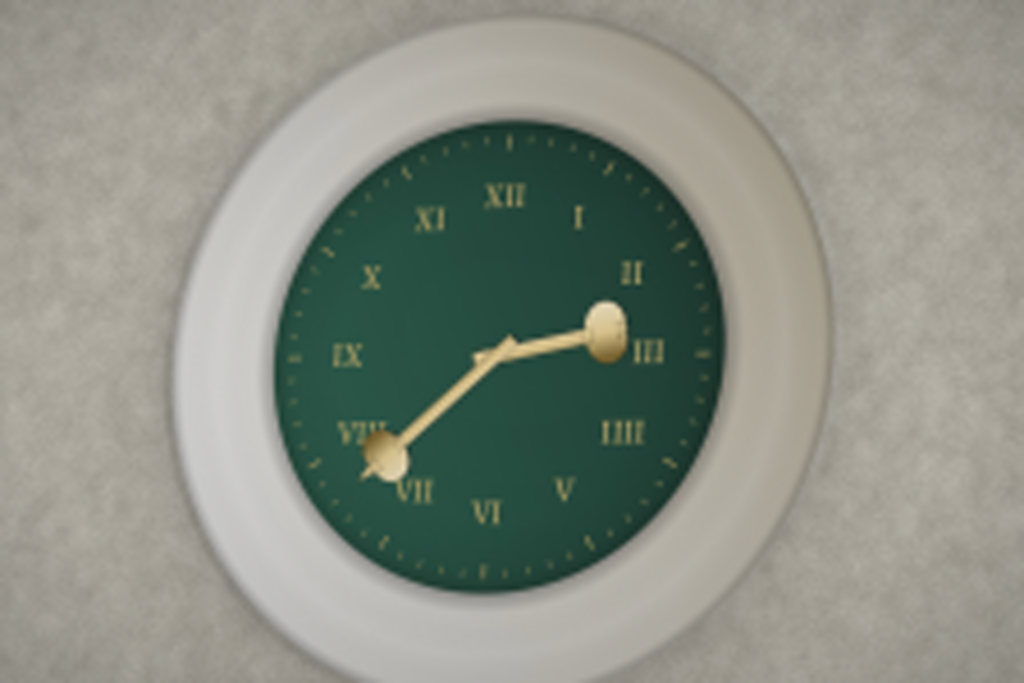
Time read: 2.38
